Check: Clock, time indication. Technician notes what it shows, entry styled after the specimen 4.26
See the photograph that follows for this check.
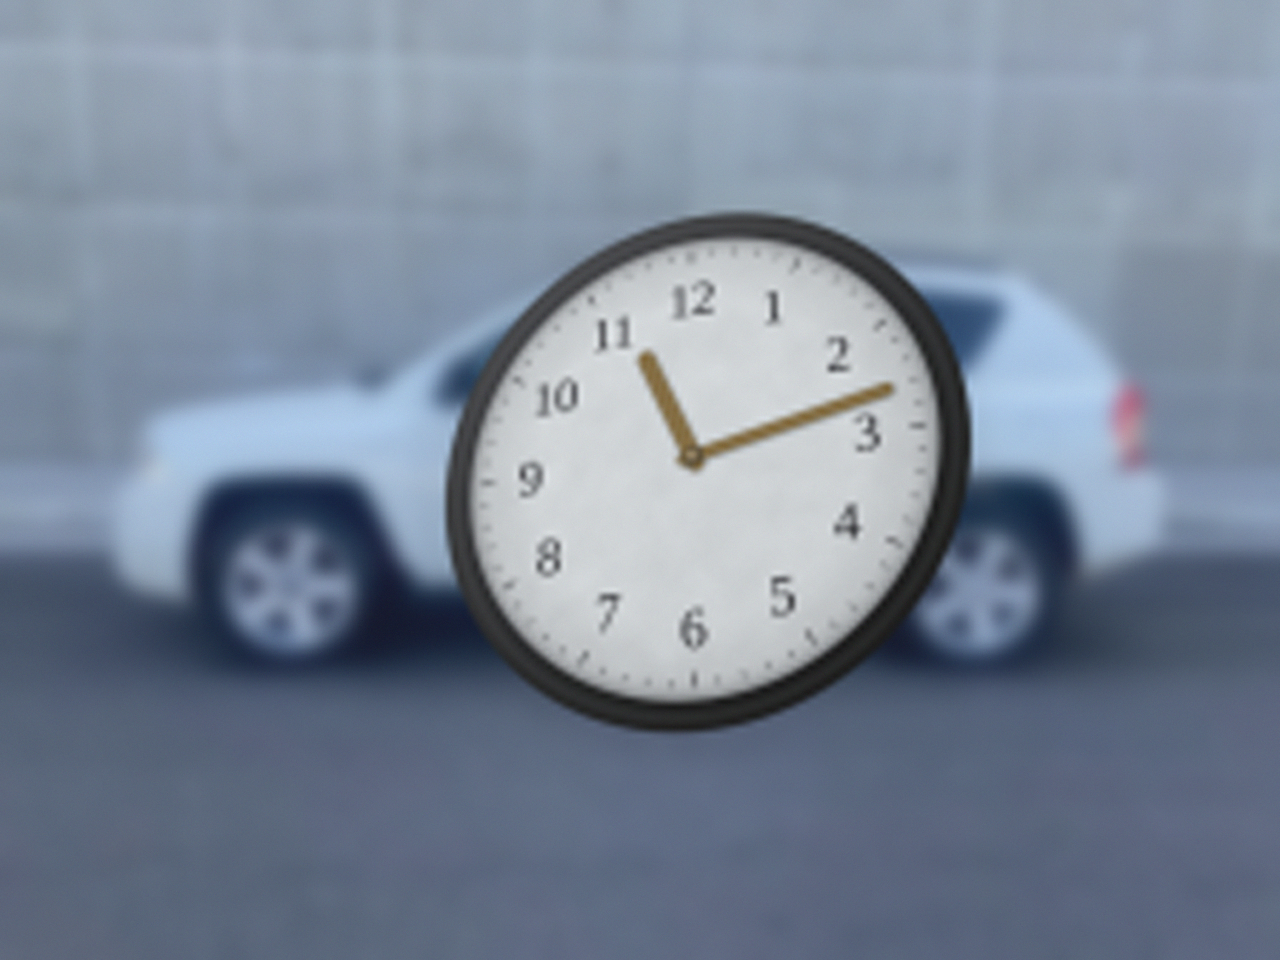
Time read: 11.13
